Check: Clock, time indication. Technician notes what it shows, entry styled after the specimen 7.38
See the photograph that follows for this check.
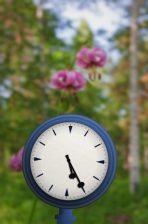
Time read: 5.25
